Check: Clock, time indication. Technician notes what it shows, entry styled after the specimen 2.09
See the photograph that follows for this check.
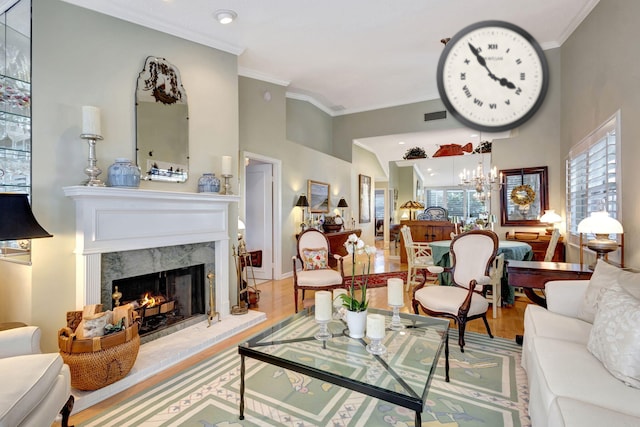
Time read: 3.54
